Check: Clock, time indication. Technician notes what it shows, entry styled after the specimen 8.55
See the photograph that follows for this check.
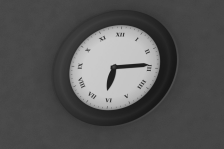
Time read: 6.14
